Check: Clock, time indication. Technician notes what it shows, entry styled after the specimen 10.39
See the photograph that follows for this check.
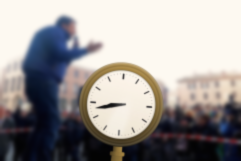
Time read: 8.43
